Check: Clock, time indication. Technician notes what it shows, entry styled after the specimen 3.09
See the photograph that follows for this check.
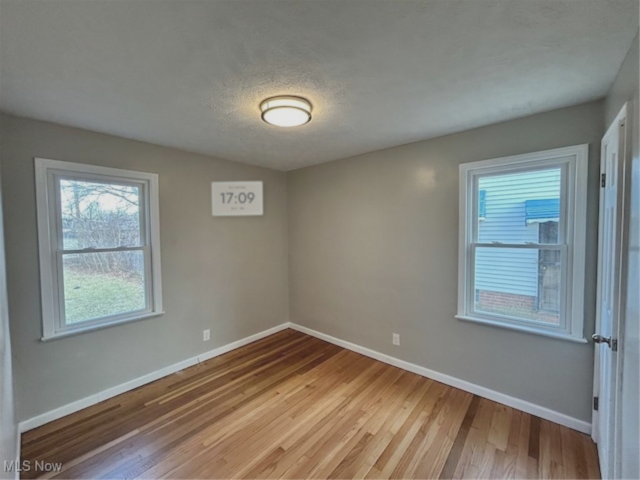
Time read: 17.09
